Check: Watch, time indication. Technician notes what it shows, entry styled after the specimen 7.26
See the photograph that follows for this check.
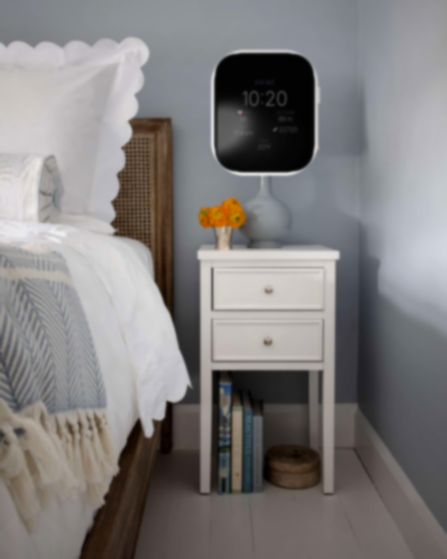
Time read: 10.20
